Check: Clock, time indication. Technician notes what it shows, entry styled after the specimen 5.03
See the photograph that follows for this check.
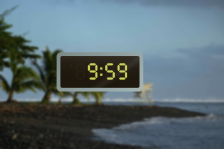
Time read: 9.59
